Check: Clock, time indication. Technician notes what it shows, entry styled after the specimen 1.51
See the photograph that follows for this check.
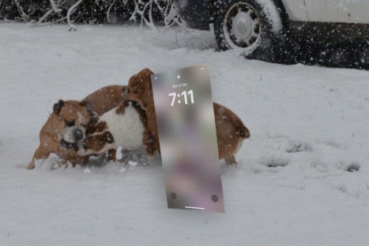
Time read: 7.11
